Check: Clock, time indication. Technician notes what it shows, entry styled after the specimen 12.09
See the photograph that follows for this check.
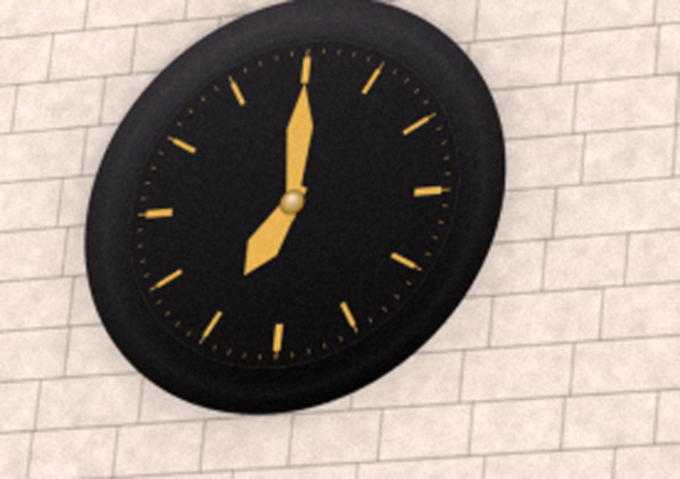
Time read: 7.00
